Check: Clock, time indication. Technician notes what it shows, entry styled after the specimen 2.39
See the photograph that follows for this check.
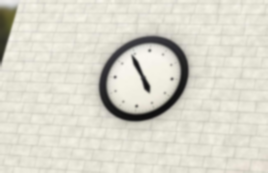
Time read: 4.54
